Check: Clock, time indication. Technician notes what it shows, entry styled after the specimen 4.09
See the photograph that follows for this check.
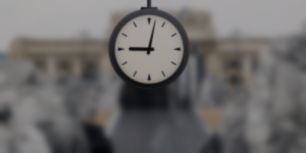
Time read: 9.02
